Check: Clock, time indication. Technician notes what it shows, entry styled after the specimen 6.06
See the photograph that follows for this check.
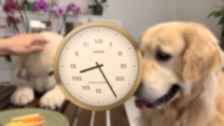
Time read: 8.25
